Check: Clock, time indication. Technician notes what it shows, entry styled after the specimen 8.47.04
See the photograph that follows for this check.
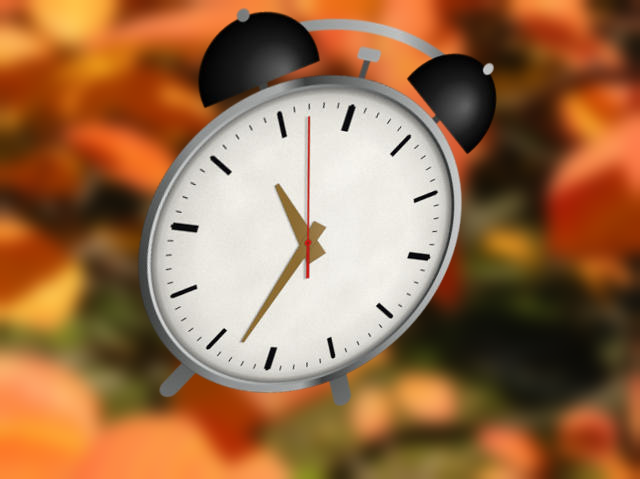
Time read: 10.32.57
